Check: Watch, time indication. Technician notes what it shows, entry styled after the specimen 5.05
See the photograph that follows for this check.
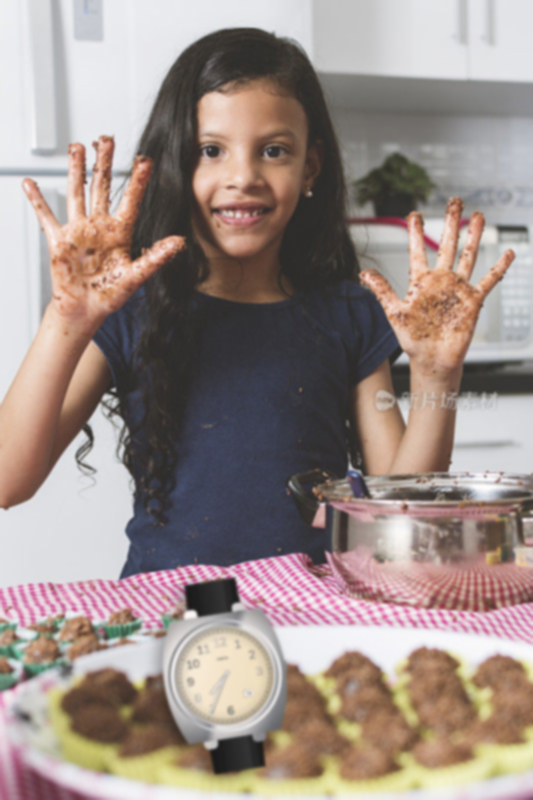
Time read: 7.35
